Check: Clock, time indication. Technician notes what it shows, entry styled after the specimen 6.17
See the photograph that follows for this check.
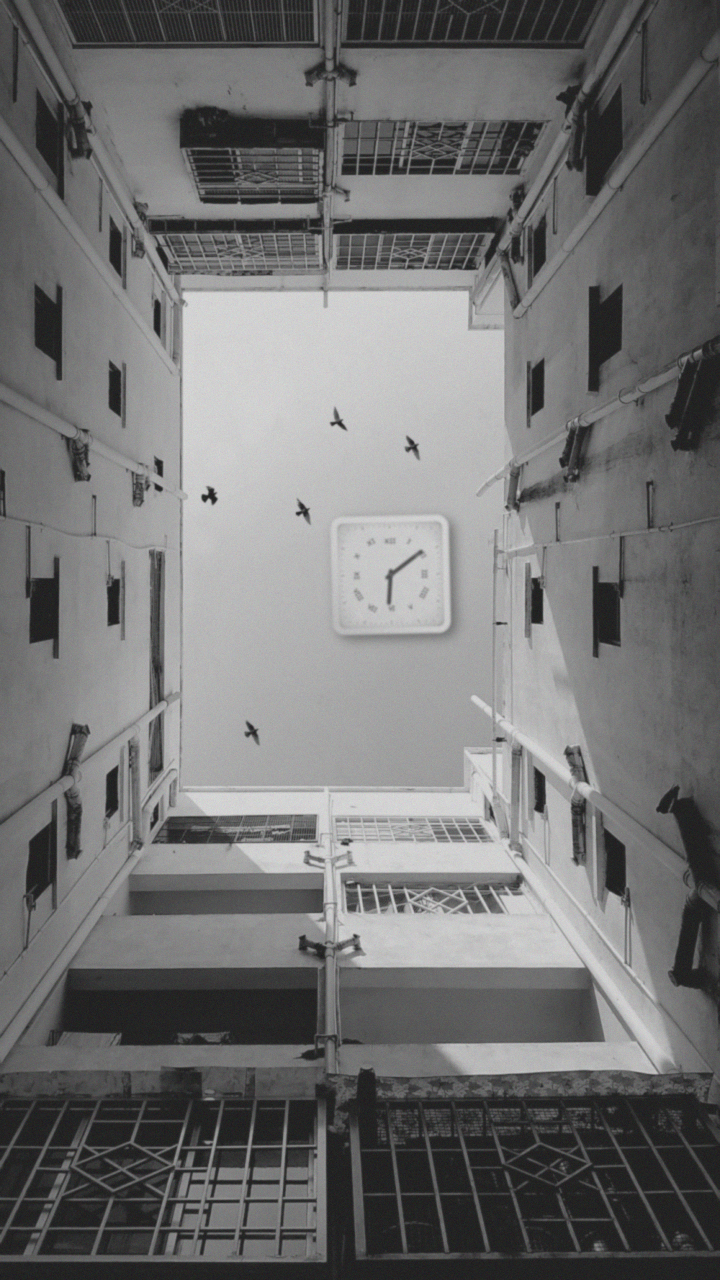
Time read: 6.09
